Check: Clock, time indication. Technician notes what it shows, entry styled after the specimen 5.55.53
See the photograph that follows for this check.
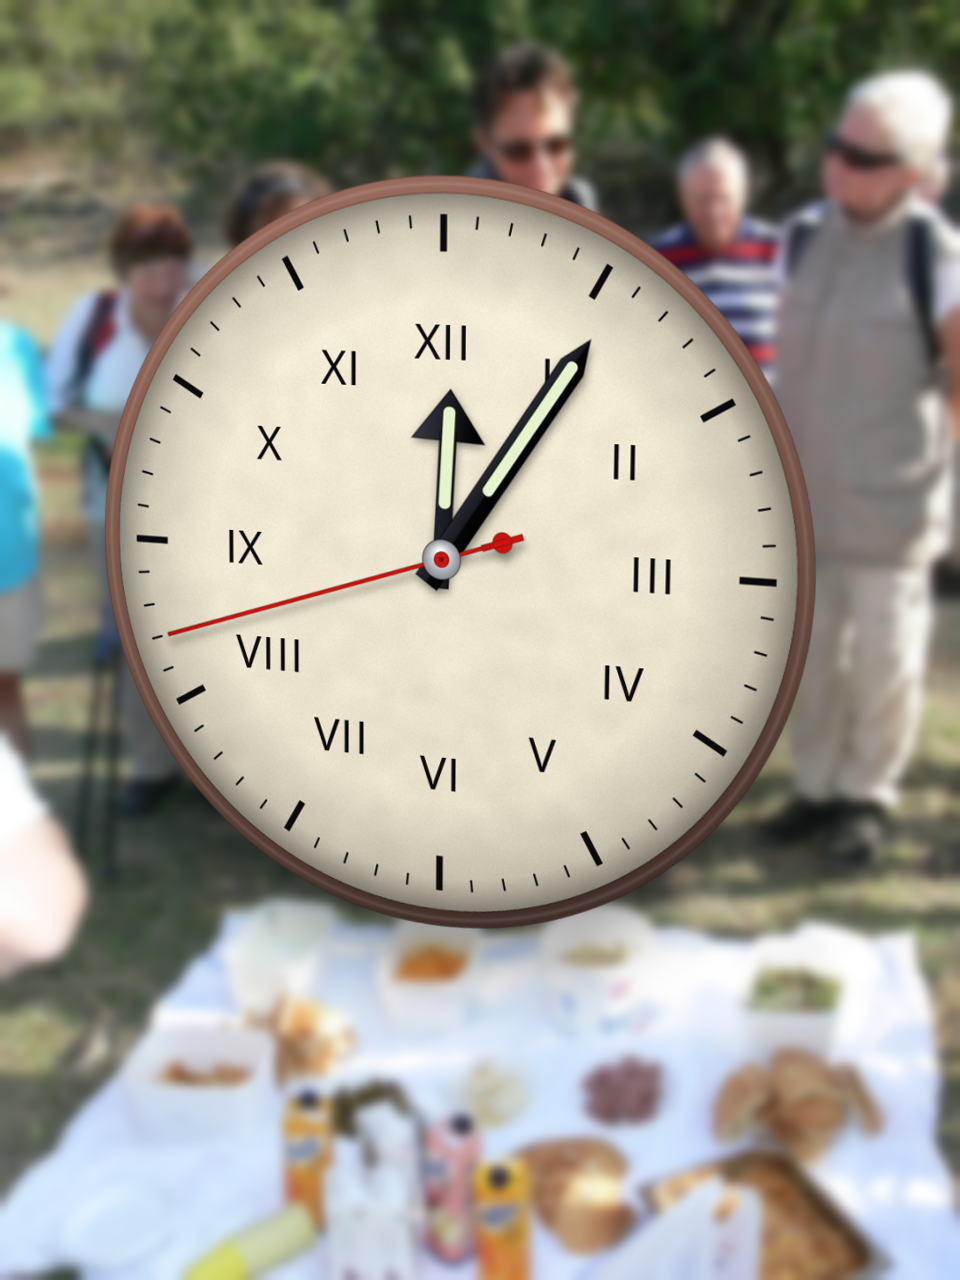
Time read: 12.05.42
